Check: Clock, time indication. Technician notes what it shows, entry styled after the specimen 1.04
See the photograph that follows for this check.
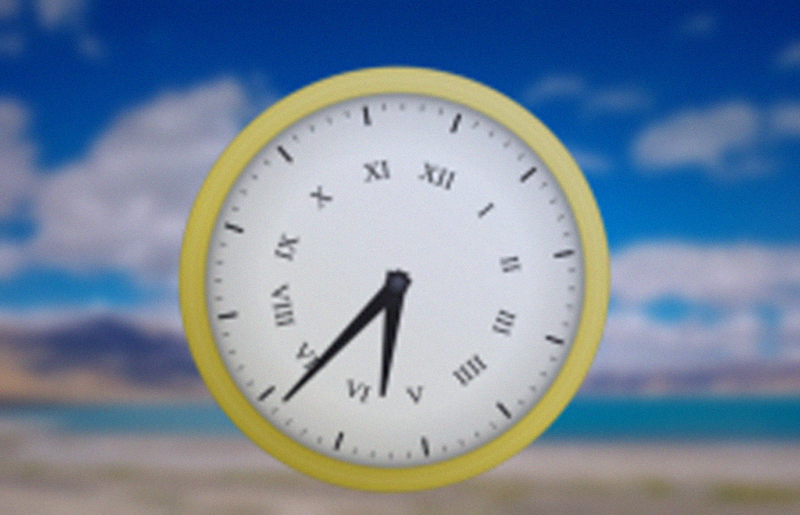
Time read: 5.34
